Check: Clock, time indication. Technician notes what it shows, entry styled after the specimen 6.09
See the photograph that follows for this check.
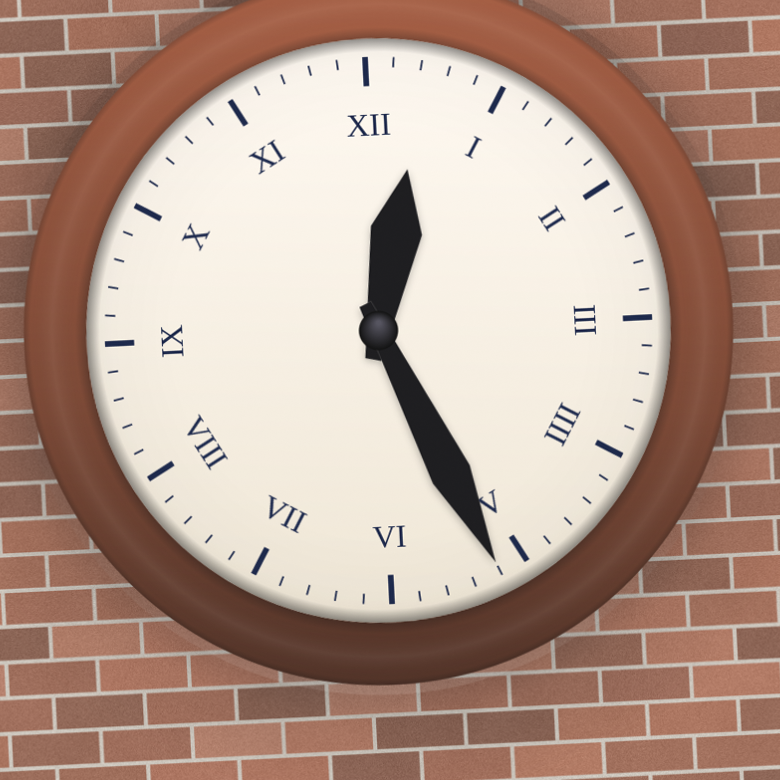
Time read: 12.26
